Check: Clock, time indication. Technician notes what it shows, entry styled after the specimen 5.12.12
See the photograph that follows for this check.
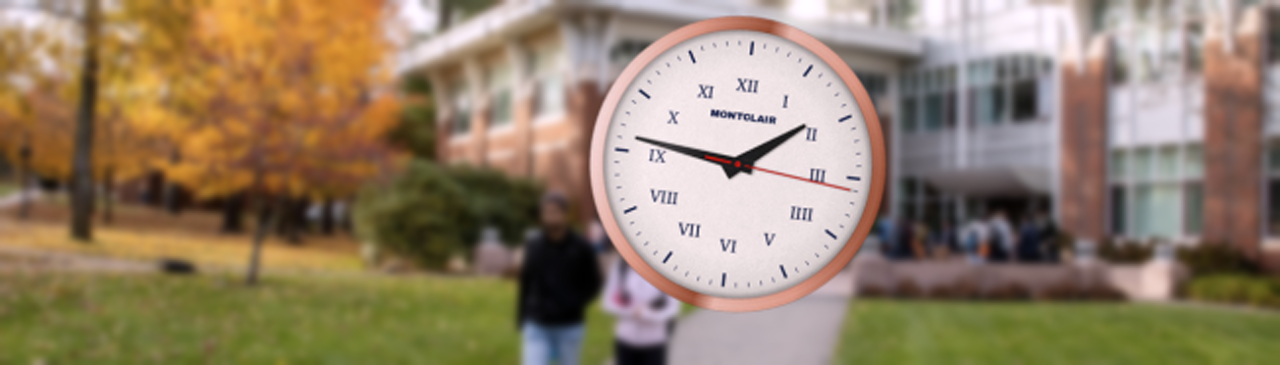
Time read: 1.46.16
